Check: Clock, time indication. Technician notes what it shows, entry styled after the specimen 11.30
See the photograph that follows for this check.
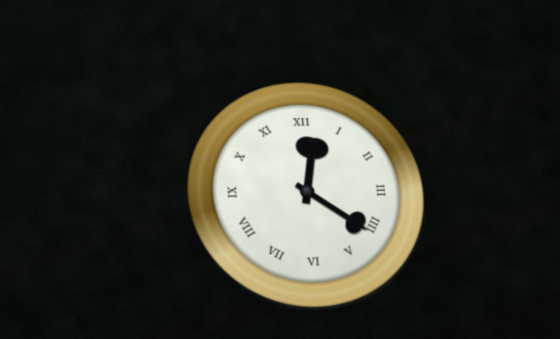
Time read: 12.21
